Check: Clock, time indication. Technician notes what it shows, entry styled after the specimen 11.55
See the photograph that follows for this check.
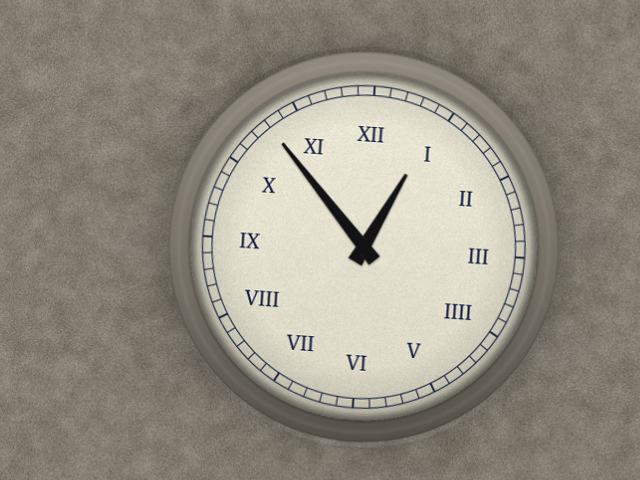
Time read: 12.53
